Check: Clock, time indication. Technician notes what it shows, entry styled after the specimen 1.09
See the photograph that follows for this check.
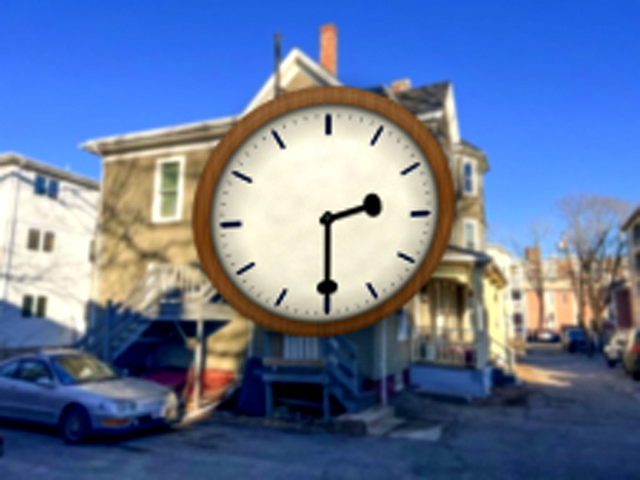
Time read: 2.30
